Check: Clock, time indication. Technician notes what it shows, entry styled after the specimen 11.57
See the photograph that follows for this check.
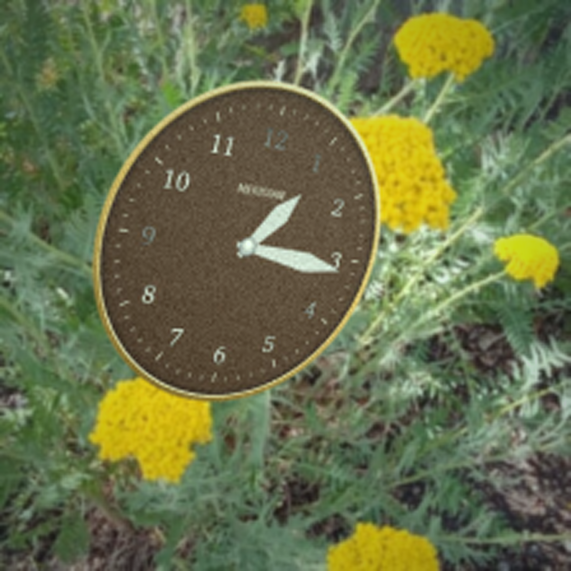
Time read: 1.16
